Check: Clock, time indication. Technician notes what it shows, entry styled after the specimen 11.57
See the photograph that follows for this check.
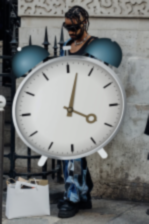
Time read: 4.02
